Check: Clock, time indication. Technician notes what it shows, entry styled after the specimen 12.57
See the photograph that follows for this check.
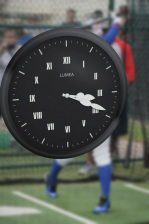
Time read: 3.19
